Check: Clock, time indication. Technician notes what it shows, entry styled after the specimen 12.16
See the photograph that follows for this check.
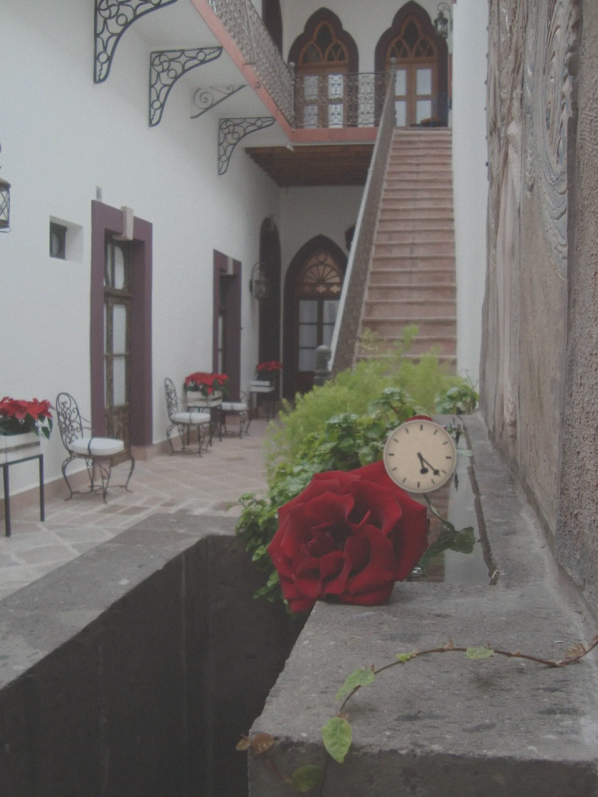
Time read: 5.22
